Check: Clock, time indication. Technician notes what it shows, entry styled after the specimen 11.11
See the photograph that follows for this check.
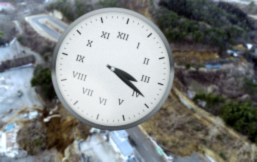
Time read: 3.19
